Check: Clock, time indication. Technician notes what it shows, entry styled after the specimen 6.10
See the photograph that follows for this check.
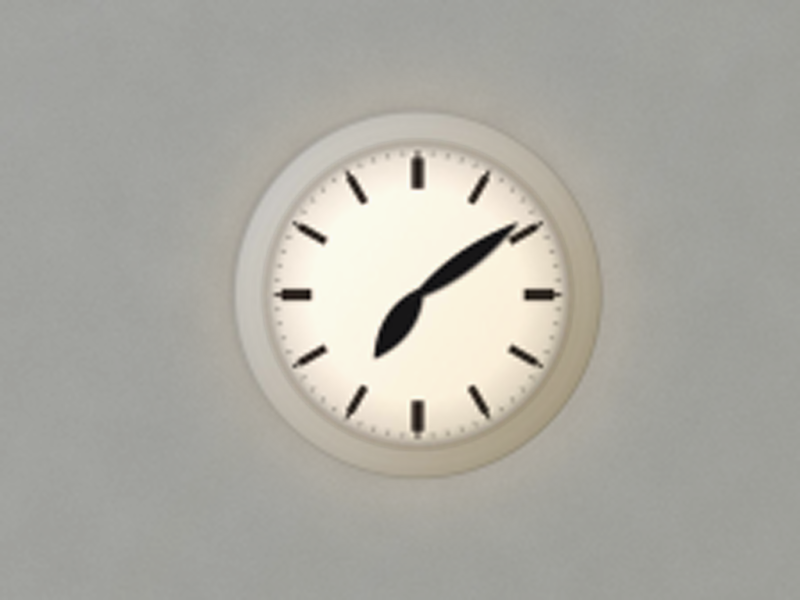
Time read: 7.09
